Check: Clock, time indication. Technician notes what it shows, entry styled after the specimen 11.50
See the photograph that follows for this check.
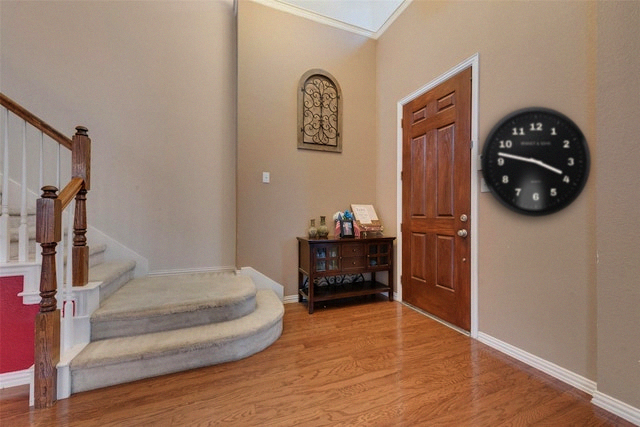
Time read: 3.47
